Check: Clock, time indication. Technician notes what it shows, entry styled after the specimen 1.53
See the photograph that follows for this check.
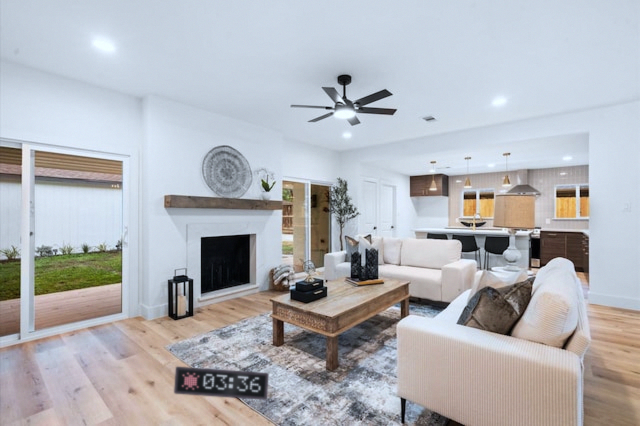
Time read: 3.36
